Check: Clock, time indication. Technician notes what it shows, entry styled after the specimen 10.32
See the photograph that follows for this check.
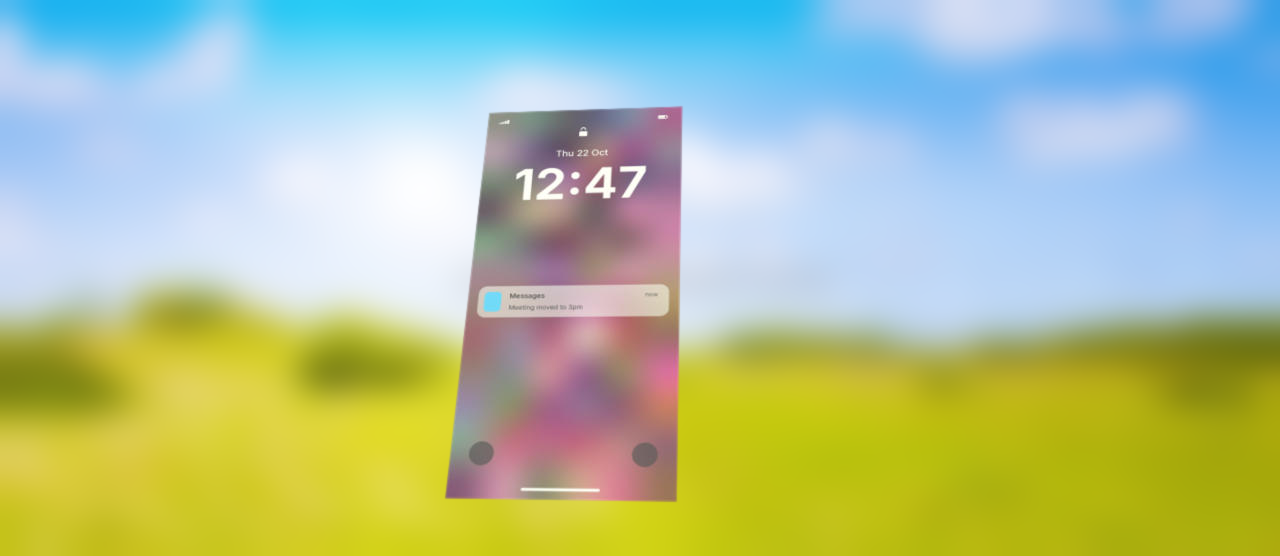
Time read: 12.47
